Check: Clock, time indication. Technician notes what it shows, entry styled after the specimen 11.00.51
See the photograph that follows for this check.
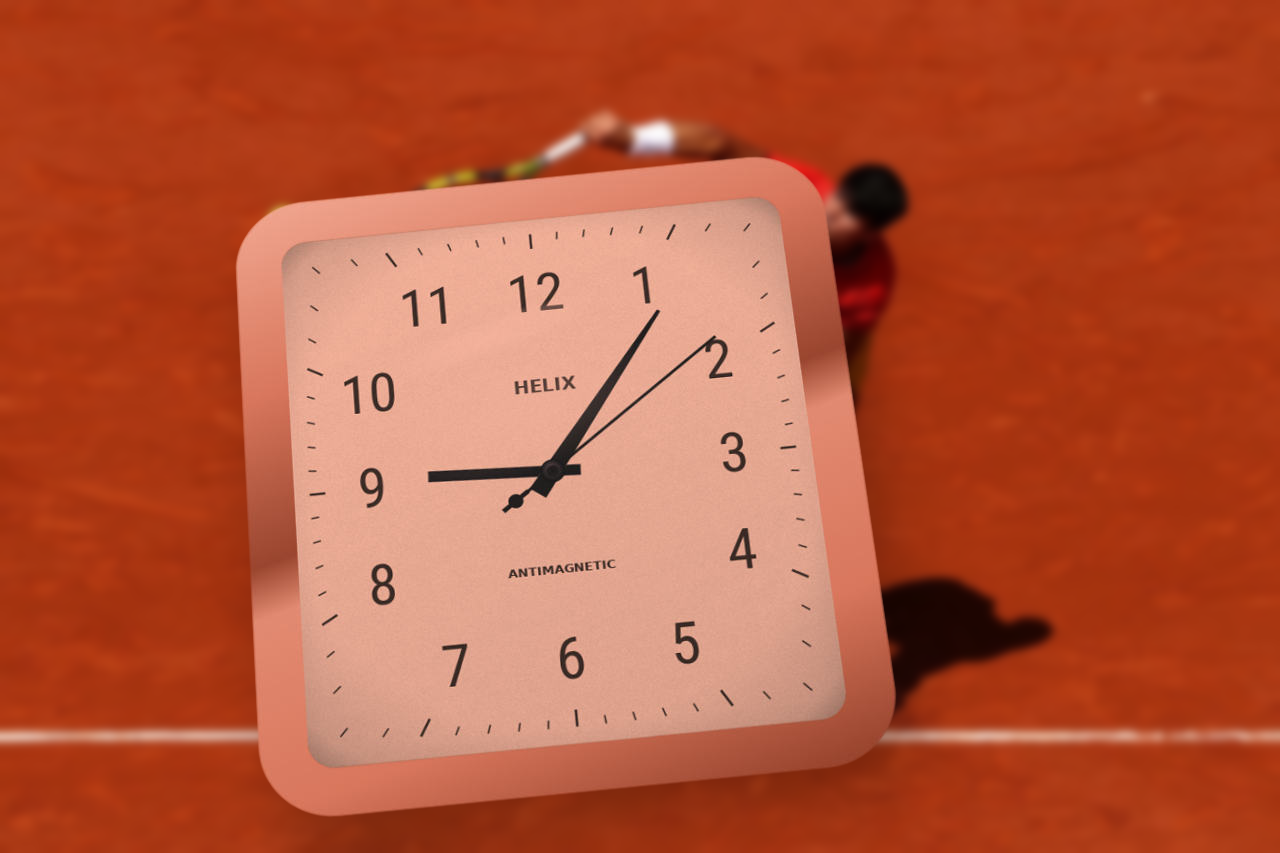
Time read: 9.06.09
